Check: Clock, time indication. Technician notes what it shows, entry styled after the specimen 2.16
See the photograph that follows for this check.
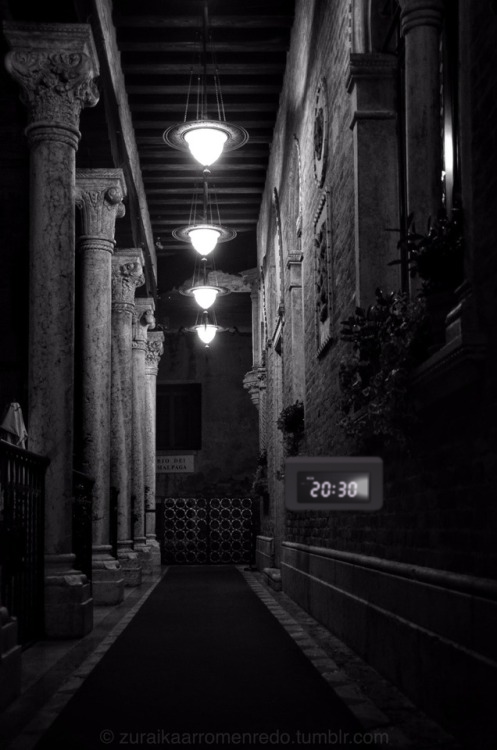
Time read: 20.30
